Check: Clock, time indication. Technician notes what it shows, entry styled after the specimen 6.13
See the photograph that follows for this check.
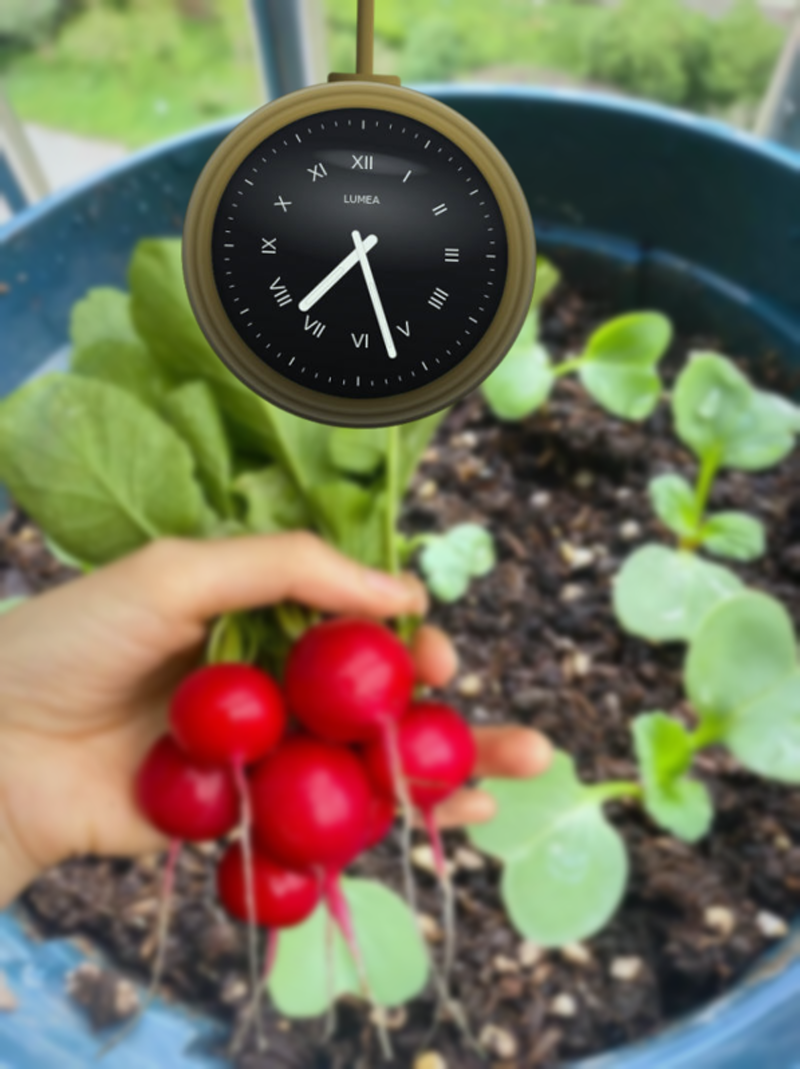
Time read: 7.27
